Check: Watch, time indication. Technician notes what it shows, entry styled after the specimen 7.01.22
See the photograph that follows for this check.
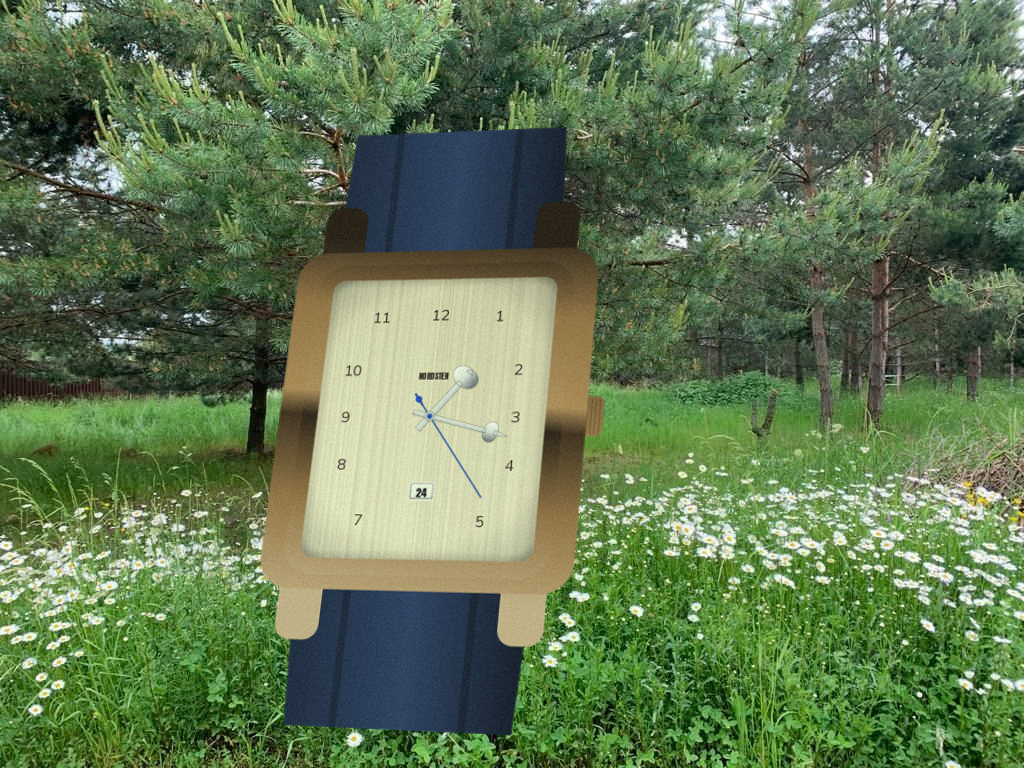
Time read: 1.17.24
